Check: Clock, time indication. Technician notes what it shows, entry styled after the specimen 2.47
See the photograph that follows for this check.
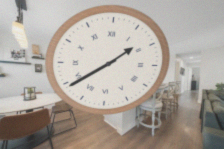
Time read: 1.39
